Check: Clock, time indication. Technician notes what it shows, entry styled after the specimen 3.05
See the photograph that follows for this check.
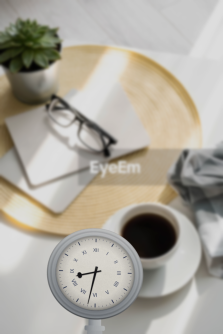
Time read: 8.32
